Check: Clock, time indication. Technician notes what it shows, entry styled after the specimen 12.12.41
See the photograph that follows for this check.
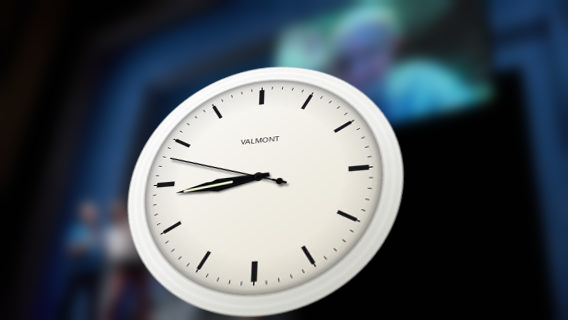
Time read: 8.43.48
